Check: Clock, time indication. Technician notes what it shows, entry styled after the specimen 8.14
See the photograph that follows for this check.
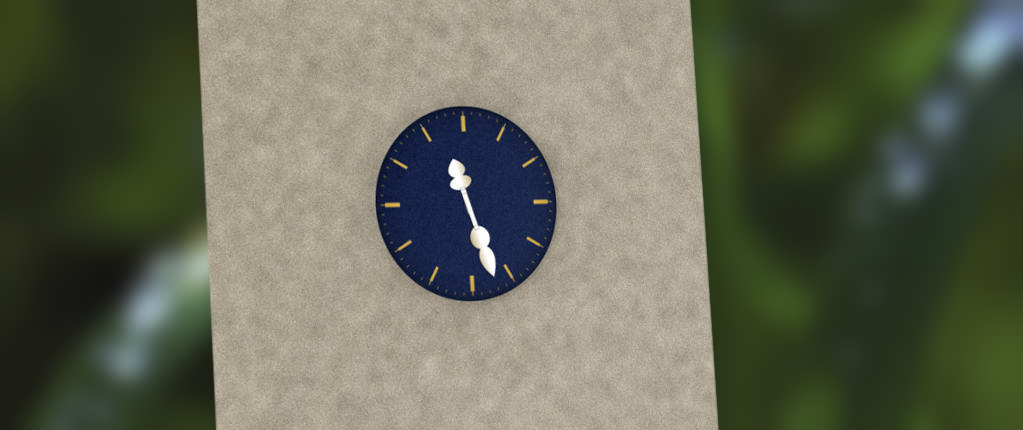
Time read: 11.27
